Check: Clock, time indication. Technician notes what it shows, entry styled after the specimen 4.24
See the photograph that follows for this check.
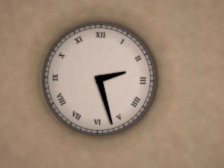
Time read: 2.27
